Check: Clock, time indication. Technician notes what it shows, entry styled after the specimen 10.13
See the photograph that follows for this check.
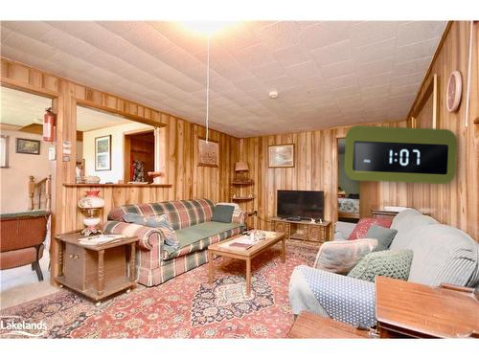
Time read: 1.07
